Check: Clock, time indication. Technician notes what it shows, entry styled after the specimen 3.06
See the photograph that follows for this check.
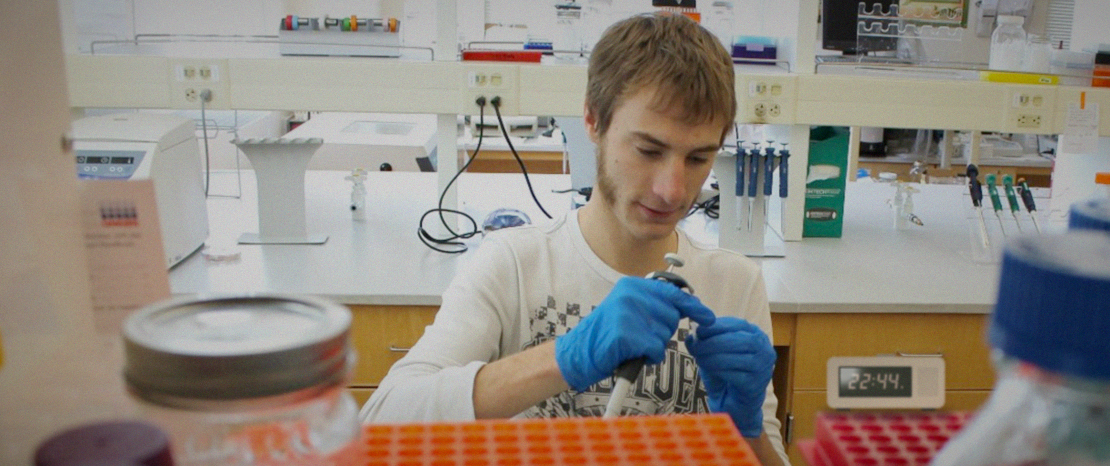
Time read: 22.44
